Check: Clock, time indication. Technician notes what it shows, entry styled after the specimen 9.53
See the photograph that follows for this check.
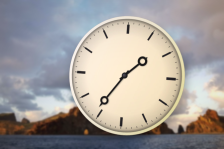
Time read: 1.36
